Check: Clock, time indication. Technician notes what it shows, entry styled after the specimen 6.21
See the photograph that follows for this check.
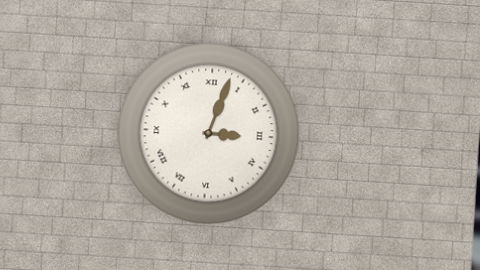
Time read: 3.03
